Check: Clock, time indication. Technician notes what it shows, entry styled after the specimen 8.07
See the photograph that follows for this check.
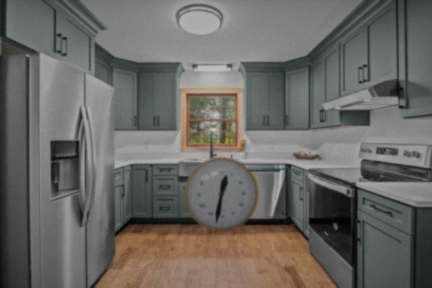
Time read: 12.32
